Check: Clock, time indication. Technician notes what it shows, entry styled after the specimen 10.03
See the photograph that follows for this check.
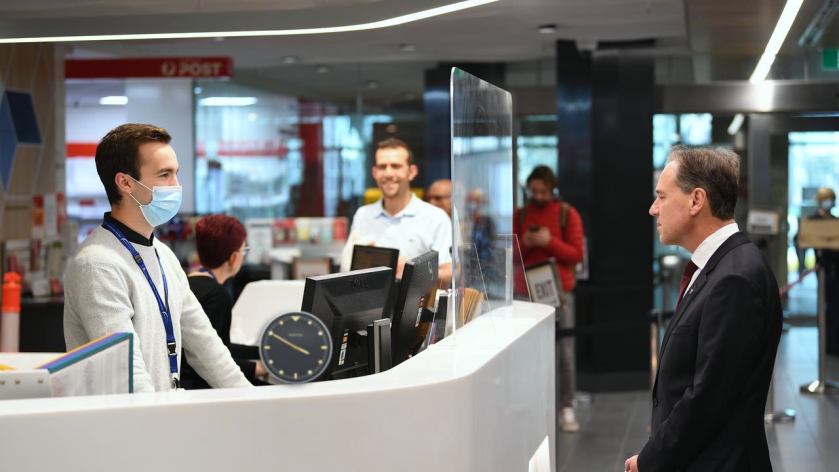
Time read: 3.50
